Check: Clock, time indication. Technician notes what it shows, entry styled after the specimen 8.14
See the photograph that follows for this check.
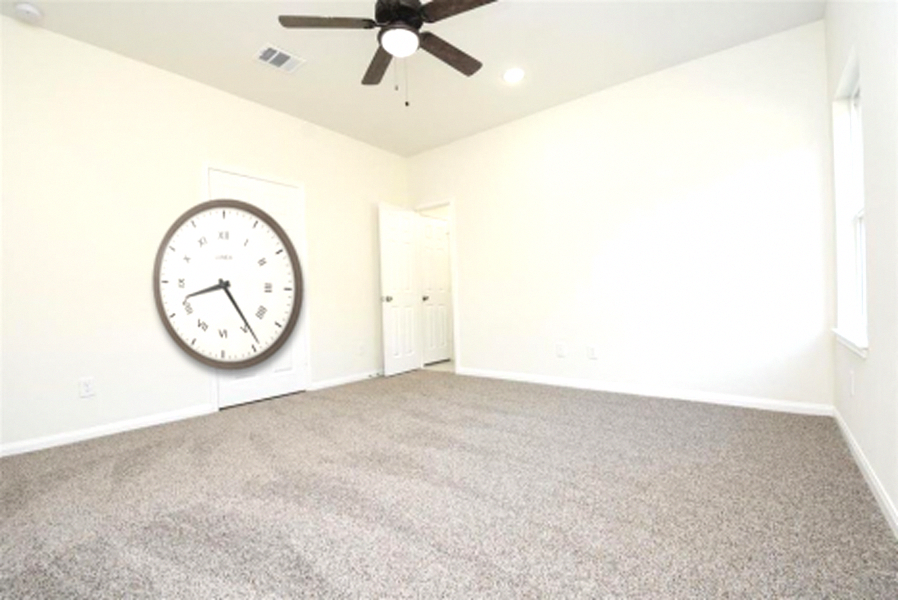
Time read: 8.24
